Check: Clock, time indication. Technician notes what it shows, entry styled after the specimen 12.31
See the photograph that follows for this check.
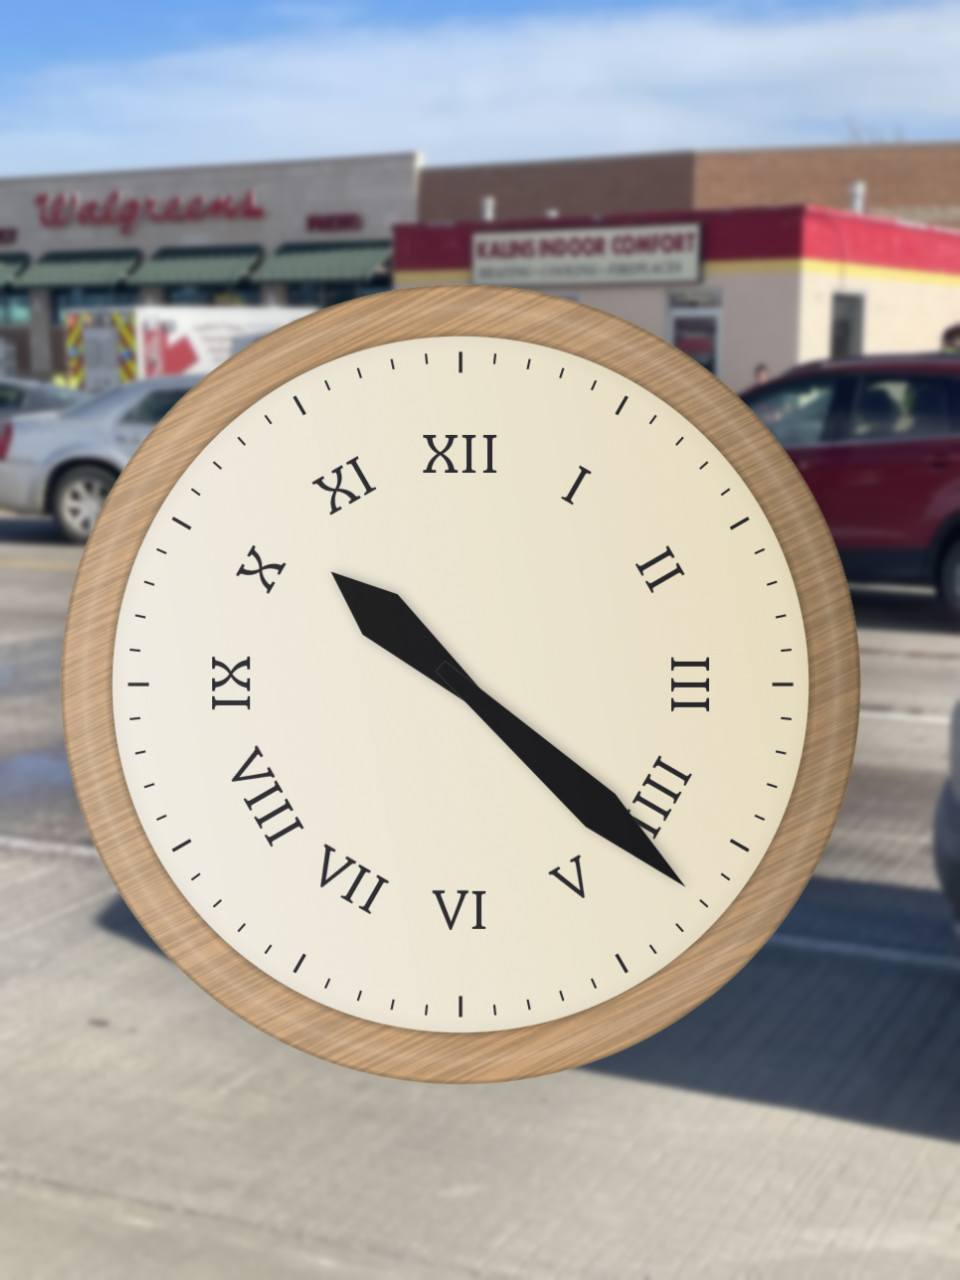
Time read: 10.22
